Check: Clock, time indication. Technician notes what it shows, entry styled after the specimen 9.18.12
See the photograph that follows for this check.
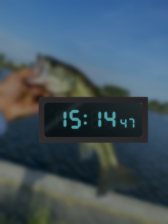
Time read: 15.14.47
